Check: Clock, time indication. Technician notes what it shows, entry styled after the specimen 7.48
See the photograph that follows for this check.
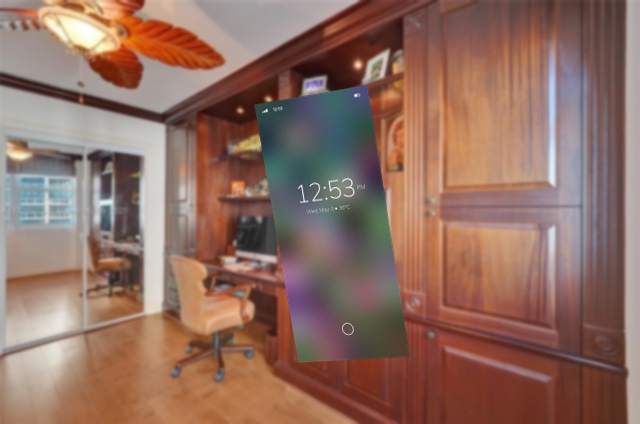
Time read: 12.53
